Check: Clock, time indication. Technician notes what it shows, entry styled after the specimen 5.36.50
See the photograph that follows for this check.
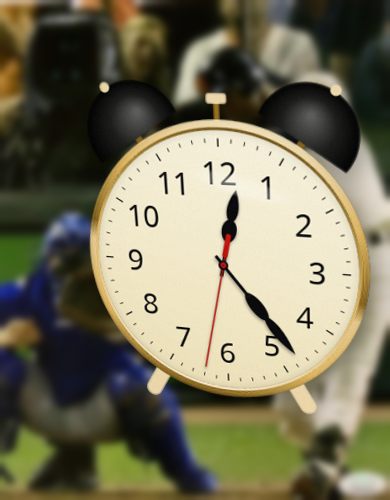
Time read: 12.23.32
